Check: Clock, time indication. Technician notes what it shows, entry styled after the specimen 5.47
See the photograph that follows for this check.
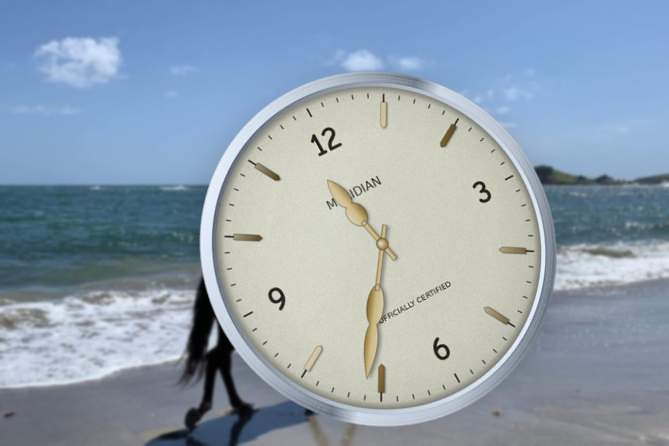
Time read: 11.36
